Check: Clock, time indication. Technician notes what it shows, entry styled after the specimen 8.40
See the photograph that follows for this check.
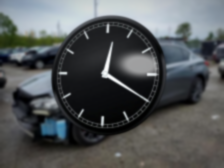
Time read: 12.20
